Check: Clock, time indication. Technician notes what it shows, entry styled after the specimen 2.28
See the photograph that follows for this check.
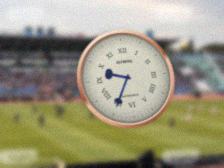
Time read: 9.35
